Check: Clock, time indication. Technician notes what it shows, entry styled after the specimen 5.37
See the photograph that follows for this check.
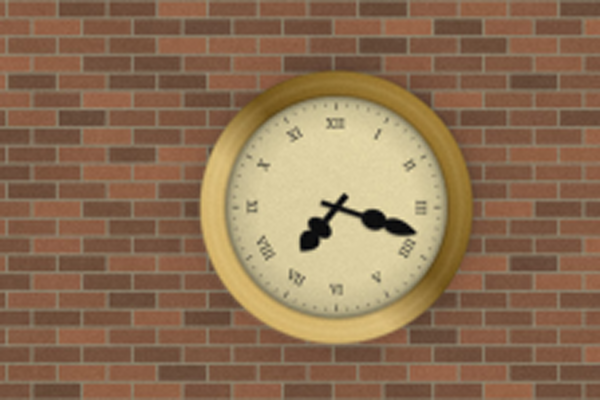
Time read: 7.18
